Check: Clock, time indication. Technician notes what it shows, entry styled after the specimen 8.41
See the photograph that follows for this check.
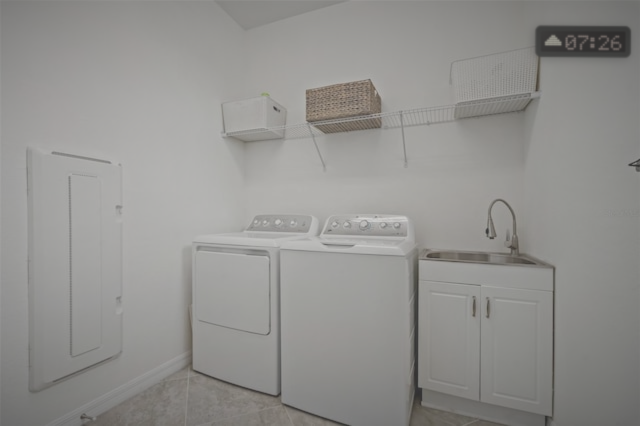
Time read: 7.26
